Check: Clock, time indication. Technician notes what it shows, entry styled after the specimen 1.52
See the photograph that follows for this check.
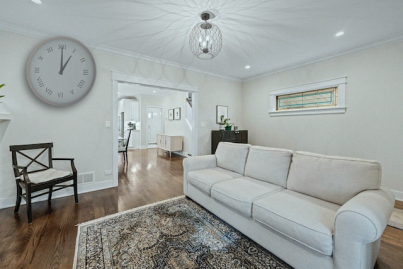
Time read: 1.00
